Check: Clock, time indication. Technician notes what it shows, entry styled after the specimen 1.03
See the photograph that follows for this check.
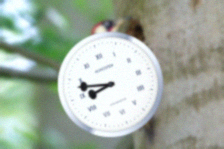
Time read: 8.48
